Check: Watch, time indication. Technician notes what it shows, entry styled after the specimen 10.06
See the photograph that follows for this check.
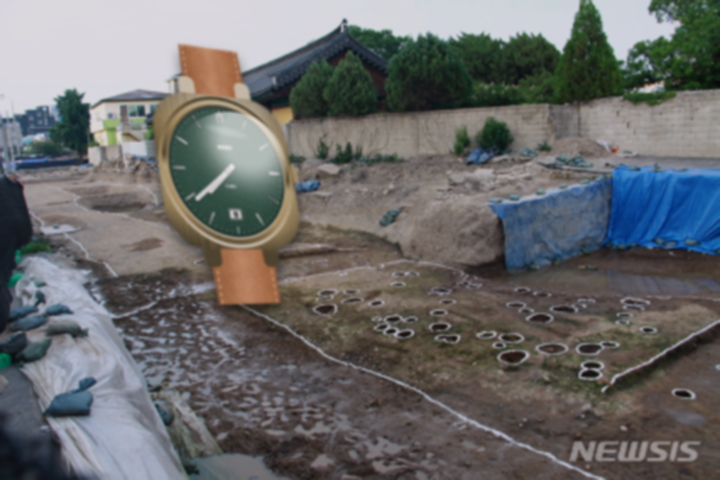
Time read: 7.39
